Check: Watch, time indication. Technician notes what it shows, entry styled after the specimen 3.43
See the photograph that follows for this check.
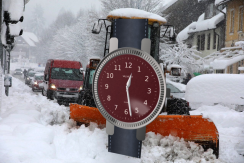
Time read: 12.28
